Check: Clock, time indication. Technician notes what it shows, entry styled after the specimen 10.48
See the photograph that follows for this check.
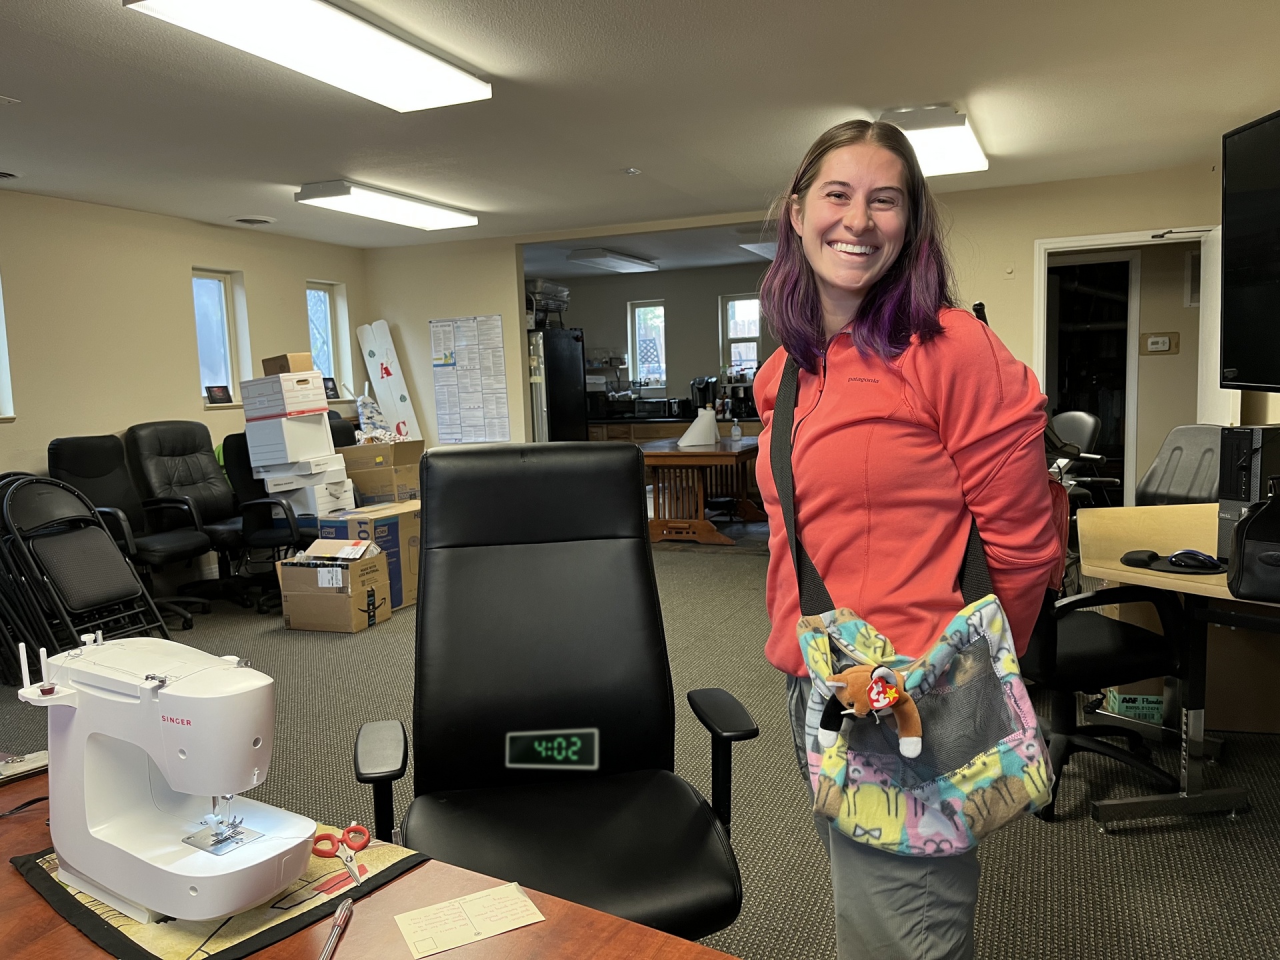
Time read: 4.02
